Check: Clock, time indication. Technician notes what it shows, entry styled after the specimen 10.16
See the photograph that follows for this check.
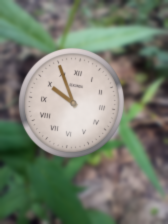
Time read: 9.55
